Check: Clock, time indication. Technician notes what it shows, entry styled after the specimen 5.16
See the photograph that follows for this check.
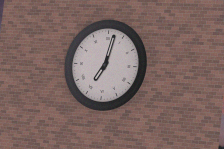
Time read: 7.02
